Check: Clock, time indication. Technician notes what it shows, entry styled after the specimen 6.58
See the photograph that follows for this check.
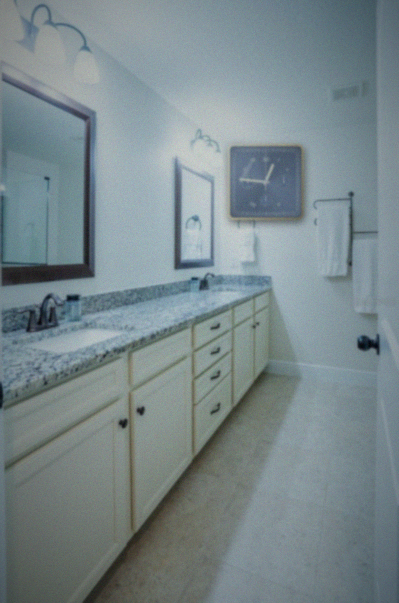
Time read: 12.46
